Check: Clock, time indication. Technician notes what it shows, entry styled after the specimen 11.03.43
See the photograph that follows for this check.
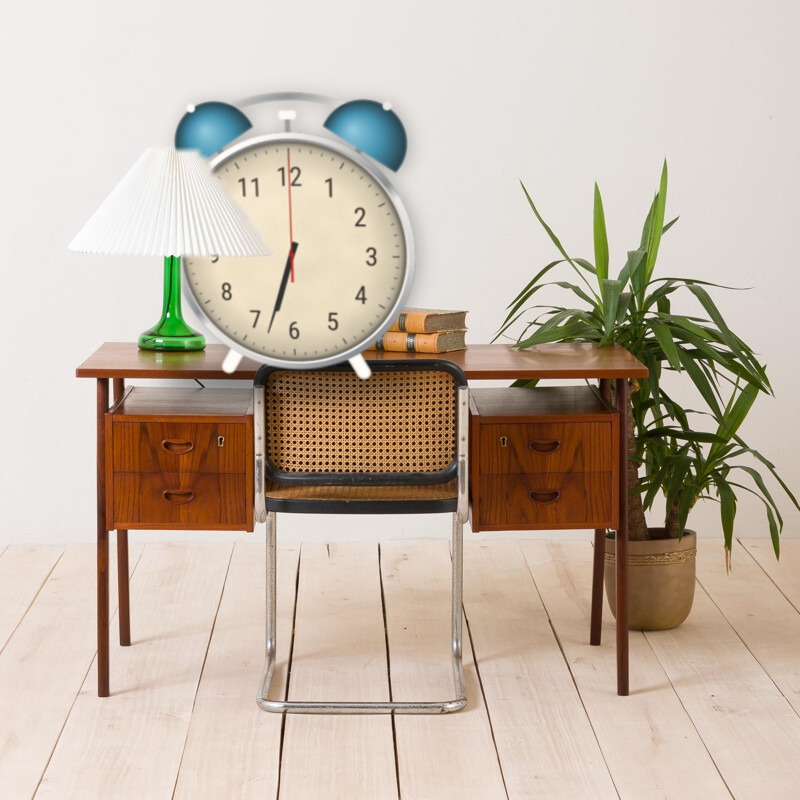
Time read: 6.33.00
